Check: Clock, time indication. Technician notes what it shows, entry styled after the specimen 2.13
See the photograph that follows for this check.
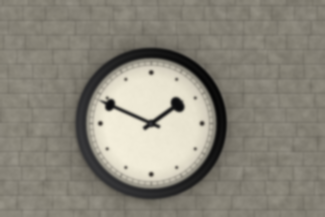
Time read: 1.49
